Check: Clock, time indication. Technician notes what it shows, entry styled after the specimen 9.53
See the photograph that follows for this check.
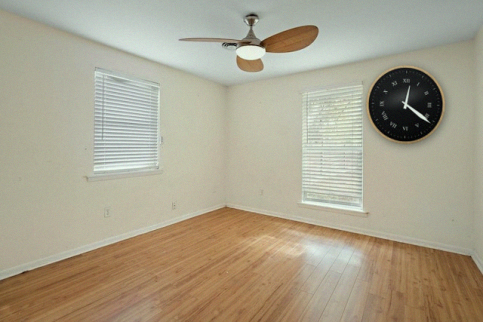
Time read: 12.21
